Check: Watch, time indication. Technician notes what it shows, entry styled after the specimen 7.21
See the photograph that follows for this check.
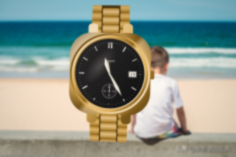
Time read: 11.25
